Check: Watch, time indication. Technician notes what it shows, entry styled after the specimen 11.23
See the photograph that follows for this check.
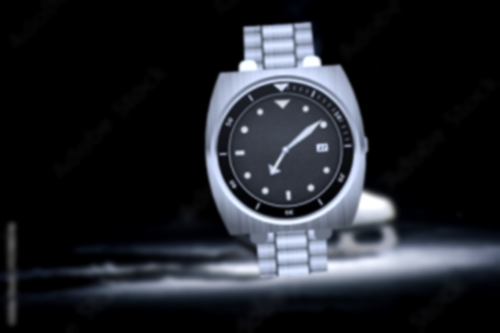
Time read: 7.09
